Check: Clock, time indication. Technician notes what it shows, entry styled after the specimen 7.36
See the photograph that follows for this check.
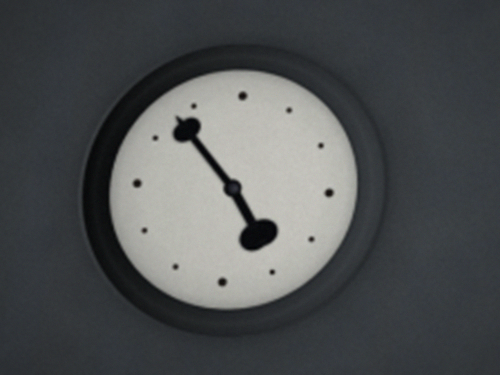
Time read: 4.53
